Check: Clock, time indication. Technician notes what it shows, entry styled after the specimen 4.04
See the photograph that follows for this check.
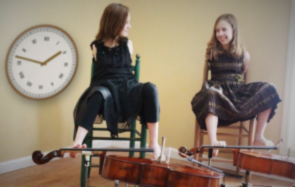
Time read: 1.47
